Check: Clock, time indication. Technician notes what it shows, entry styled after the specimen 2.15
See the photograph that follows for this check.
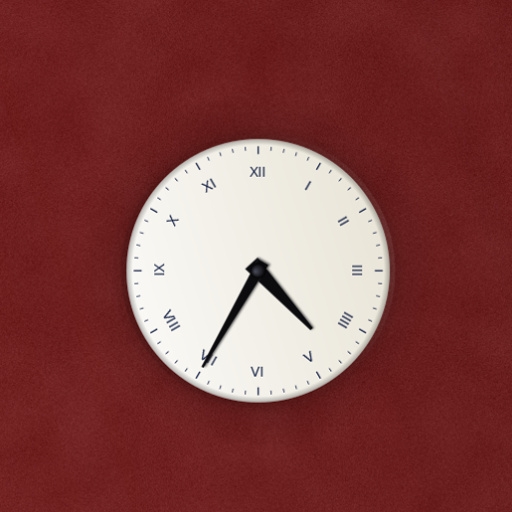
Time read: 4.35
